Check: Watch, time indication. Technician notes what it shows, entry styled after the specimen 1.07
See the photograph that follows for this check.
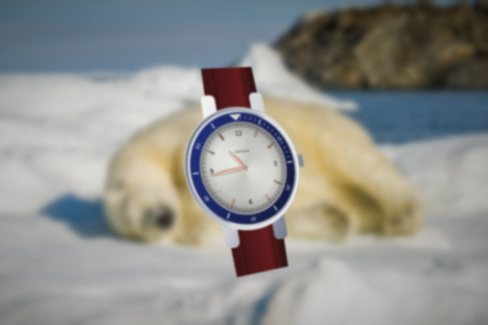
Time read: 10.44
